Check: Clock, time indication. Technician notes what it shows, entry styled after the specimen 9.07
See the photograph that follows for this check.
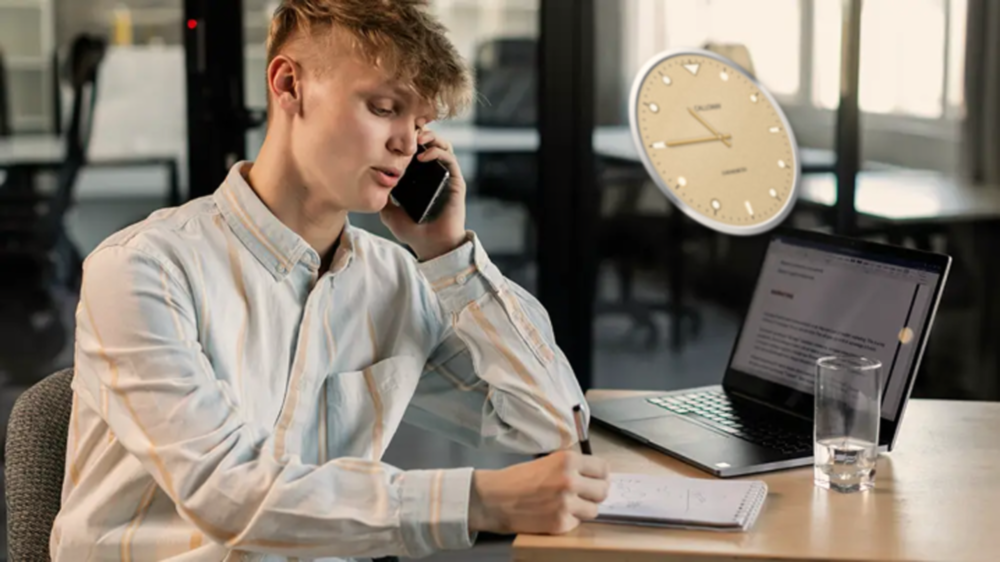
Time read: 10.45
